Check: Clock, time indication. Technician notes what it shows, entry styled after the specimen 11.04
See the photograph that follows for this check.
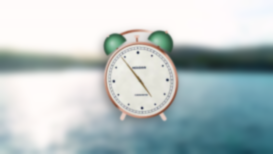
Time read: 4.54
